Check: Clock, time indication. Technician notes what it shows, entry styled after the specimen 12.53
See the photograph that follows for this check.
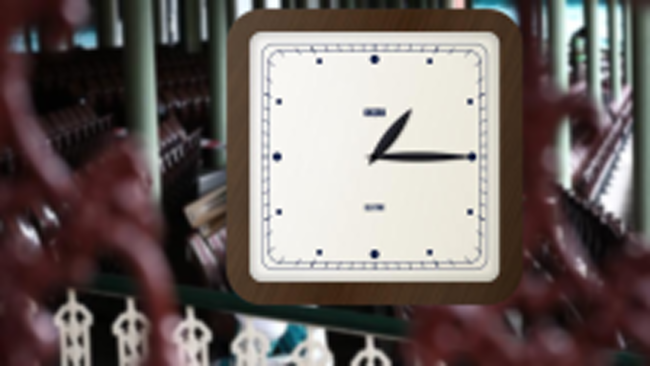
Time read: 1.15
